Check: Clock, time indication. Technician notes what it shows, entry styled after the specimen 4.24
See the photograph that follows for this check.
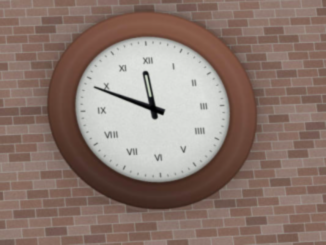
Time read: 11.49
